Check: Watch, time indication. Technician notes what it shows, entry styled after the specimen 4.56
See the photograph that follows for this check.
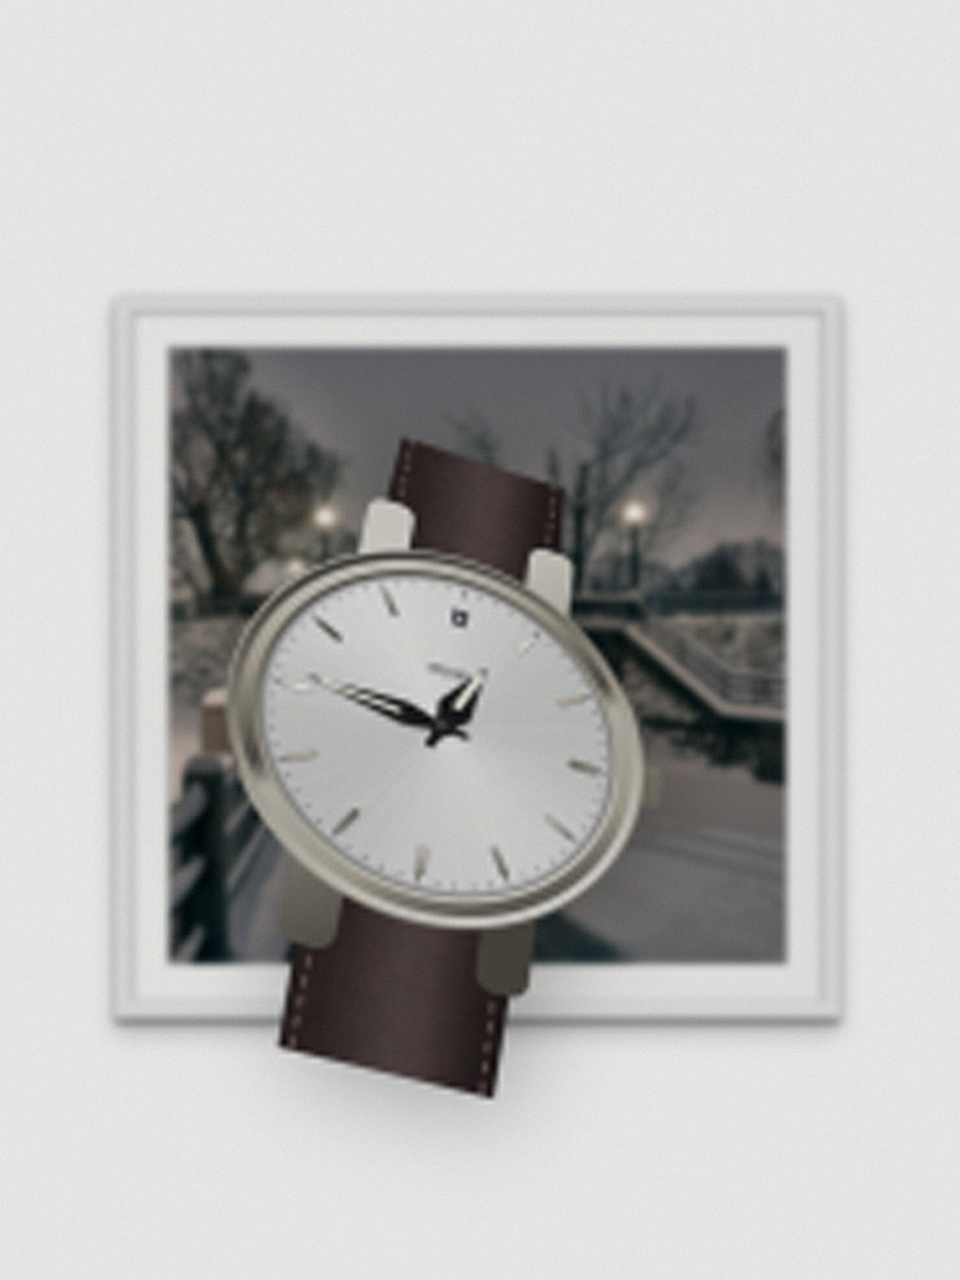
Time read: 12.46
